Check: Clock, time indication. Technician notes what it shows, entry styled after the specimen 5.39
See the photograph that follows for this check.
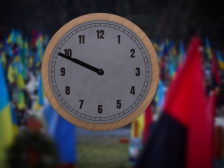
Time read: 9.49
